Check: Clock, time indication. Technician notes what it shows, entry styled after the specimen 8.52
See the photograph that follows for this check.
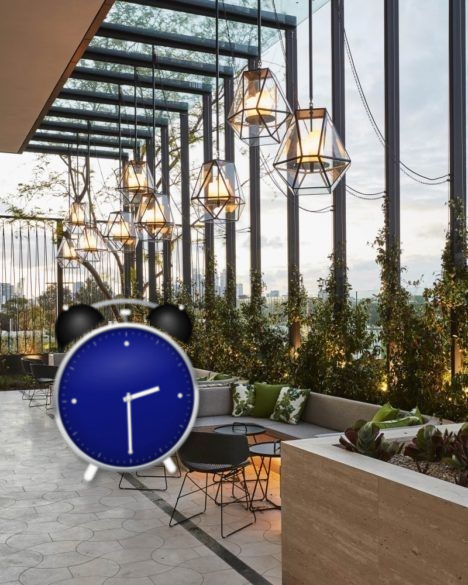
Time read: 2.30
